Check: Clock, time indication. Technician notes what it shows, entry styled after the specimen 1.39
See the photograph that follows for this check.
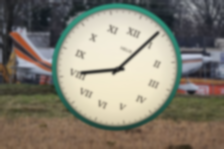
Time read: 8.04
